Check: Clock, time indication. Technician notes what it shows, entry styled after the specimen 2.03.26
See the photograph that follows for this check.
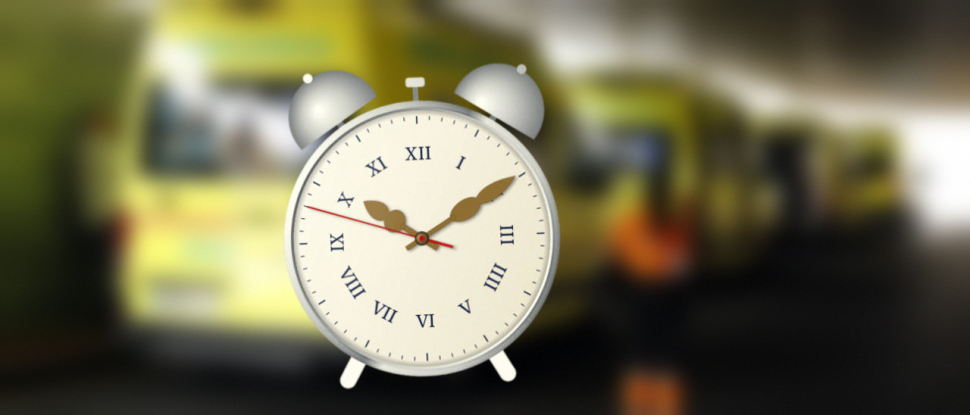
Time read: 10.09.48
